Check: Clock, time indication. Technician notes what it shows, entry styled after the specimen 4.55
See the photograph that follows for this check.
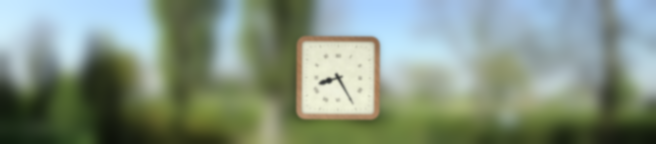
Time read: 8.25
